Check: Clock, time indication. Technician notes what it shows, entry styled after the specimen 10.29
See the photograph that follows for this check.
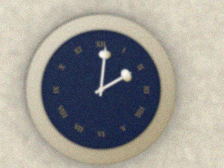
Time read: 2.01
